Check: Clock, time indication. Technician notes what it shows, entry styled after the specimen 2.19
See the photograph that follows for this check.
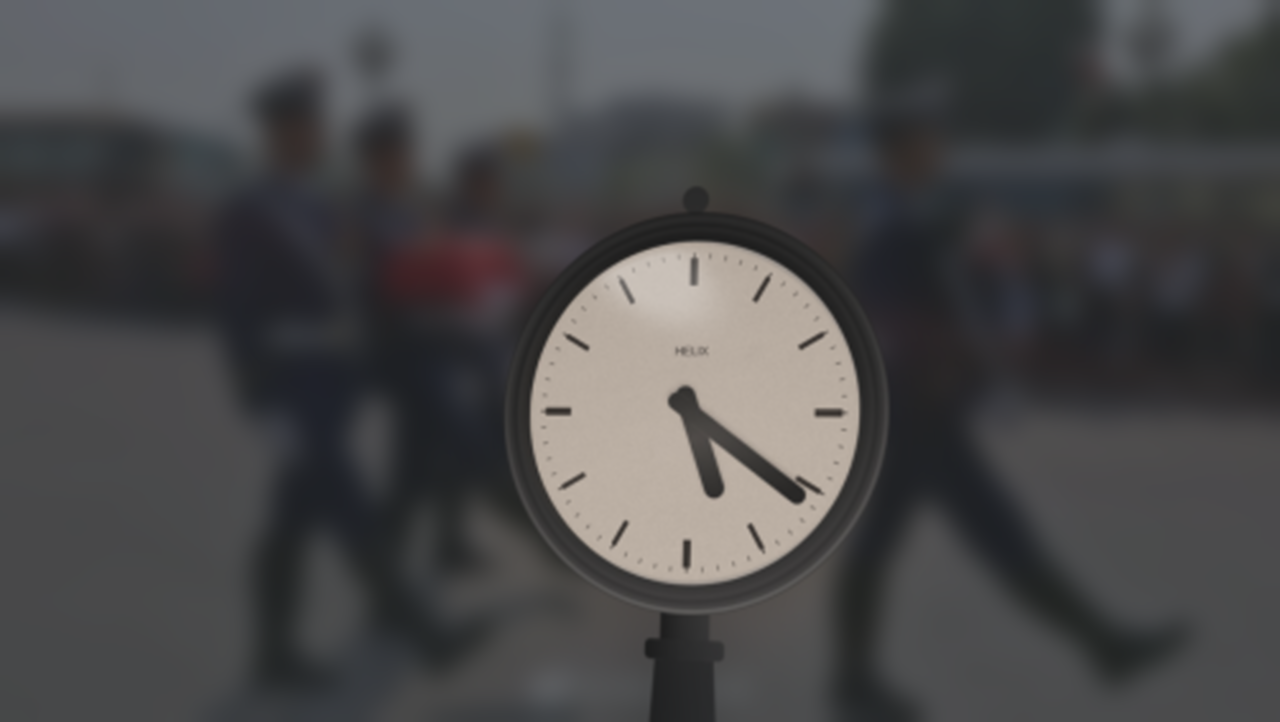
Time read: 5.21
